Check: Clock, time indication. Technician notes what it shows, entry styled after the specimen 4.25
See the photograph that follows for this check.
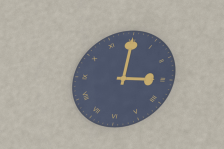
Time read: 3.00
